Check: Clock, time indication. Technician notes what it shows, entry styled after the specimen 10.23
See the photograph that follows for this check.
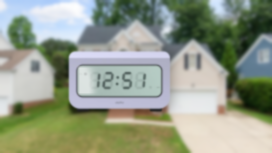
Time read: 12.51
